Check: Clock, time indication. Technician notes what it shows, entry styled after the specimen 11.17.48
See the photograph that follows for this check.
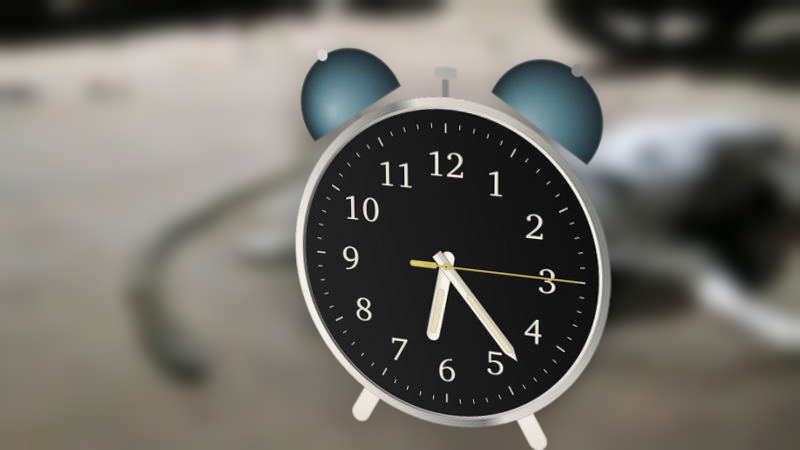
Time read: 6.23.15
